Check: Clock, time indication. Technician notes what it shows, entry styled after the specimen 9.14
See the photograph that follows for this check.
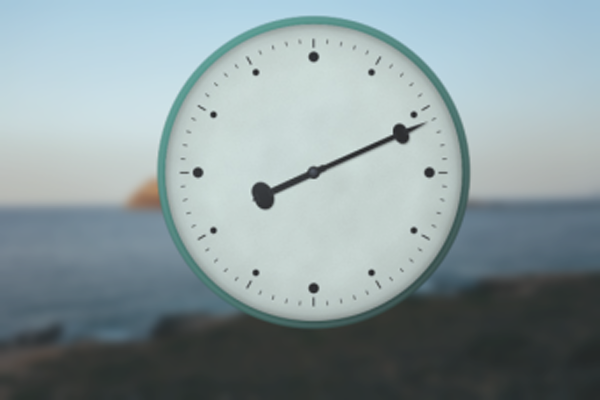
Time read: 8.11
